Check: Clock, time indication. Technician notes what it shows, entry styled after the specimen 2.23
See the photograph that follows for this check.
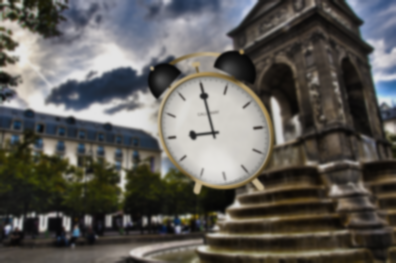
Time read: 9.00
